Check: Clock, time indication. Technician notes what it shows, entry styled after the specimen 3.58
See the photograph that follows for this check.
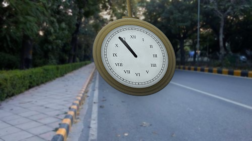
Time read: 10.54
